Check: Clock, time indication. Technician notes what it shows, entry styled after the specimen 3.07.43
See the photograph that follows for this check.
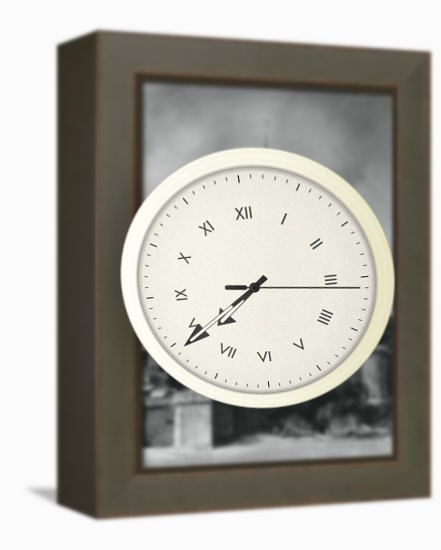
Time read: 7.39.16
